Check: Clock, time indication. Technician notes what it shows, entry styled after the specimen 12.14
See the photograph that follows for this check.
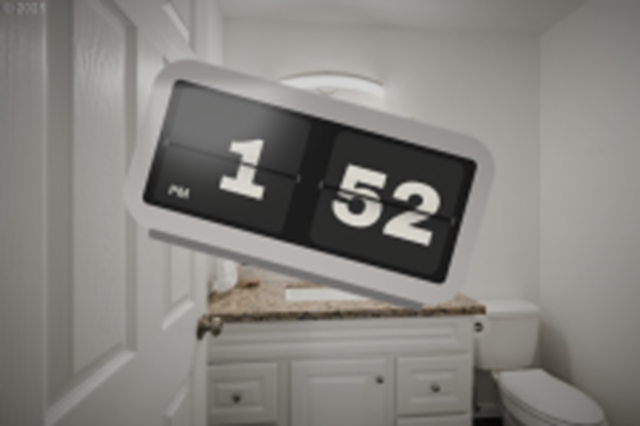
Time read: 1.52
